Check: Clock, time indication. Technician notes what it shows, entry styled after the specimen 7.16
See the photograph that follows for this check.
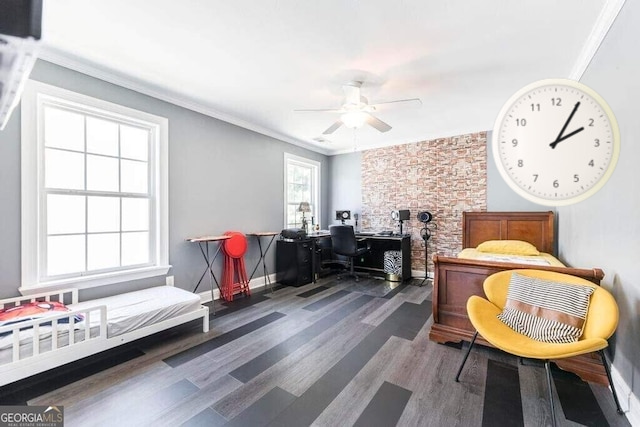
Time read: 2.05
